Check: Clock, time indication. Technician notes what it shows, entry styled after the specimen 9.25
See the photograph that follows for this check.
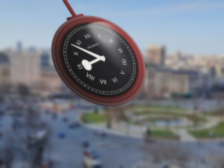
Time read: 8.53
